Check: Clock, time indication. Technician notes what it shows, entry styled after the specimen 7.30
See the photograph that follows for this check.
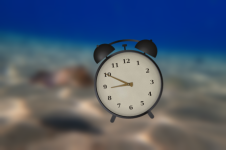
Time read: 8.50
